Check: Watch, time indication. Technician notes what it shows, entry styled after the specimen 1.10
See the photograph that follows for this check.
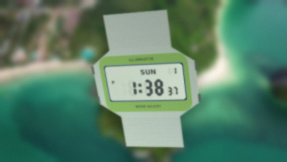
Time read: 1.38
